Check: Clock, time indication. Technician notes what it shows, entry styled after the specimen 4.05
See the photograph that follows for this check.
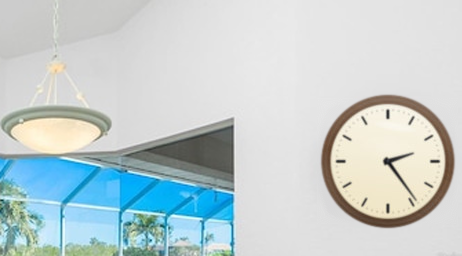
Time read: 2.24
